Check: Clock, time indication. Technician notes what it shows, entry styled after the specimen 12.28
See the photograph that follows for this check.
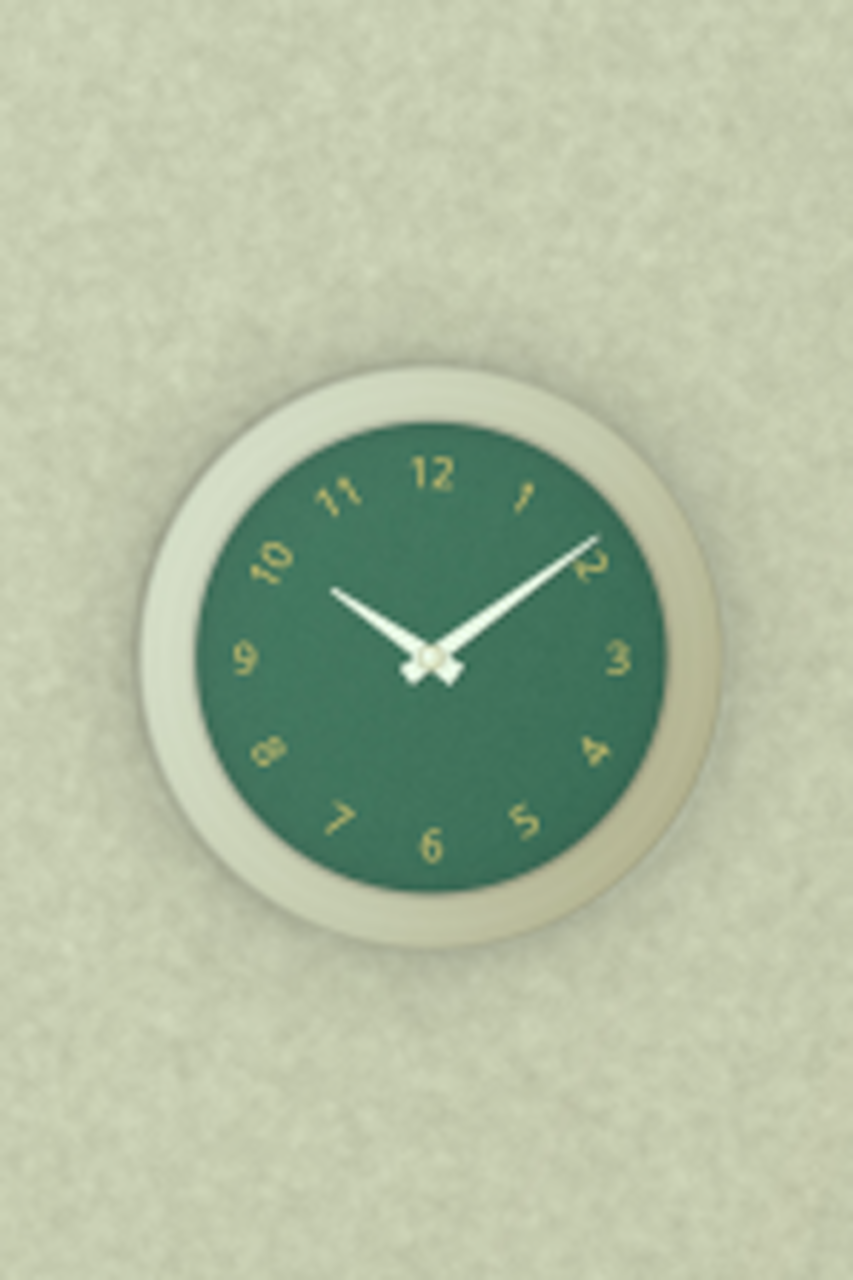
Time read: 10.09
